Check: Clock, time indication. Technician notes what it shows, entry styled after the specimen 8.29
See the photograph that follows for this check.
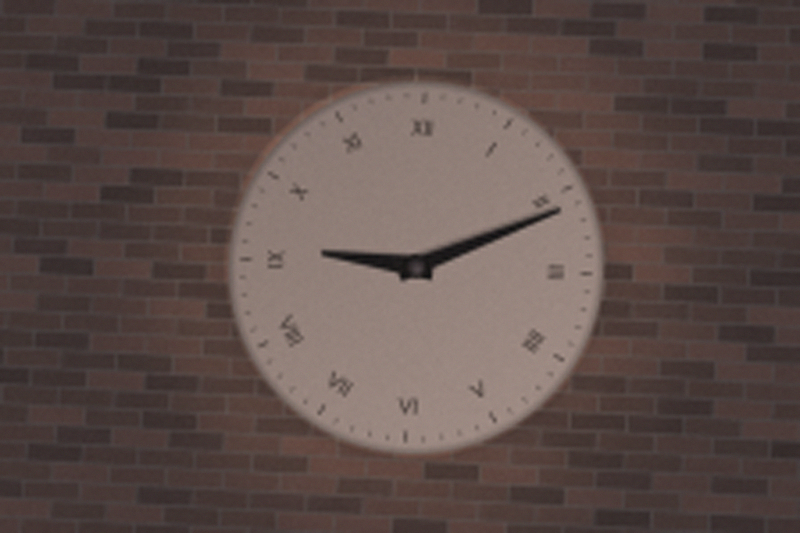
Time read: 9.11
